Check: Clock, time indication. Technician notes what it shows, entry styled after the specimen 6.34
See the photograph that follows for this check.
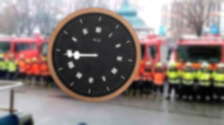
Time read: 8.44
